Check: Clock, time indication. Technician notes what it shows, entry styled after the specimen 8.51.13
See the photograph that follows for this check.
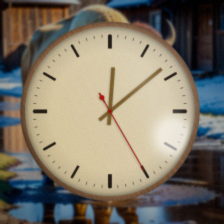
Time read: 12.08.25
